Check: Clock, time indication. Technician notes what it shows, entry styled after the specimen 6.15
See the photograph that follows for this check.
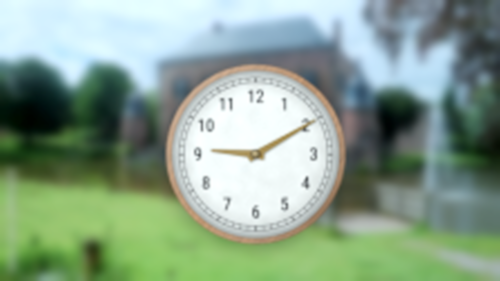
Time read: 9.10
